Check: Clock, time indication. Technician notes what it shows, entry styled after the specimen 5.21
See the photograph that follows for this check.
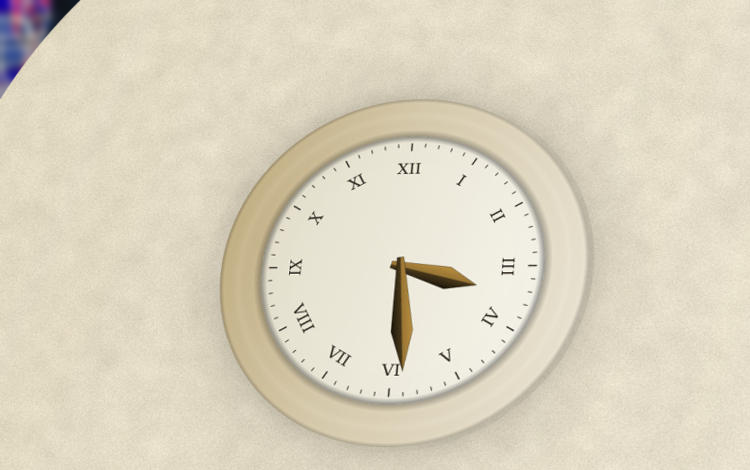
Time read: 3.29
